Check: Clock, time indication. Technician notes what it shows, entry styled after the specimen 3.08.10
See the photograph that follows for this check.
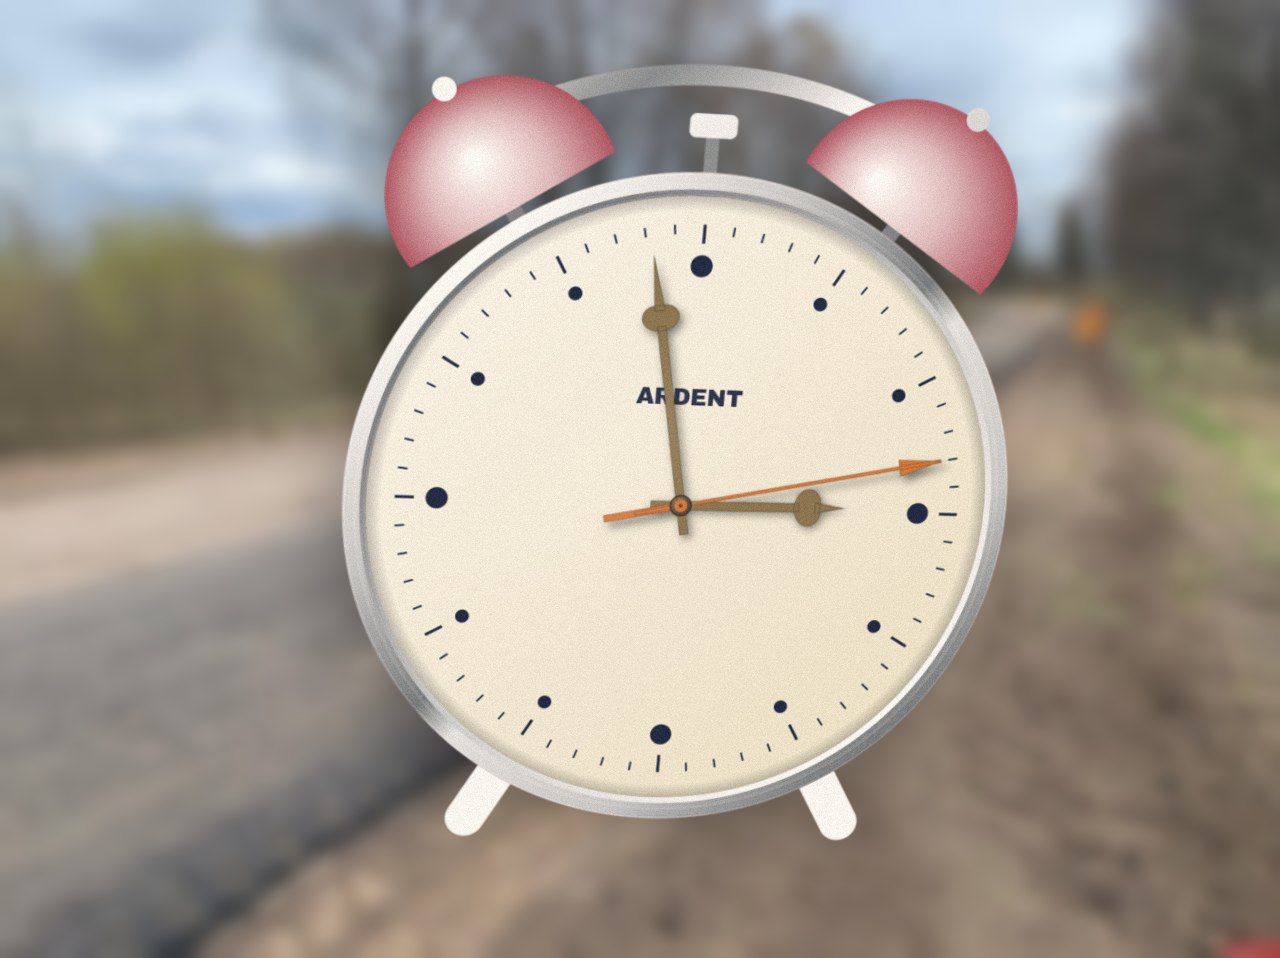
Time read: 2.58.13
